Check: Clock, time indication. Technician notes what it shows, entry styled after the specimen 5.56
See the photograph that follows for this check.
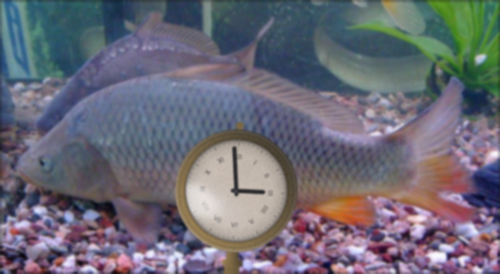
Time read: 2.59
